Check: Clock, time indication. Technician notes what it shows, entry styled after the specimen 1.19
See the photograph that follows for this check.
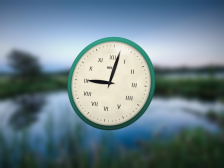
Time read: 9.02
